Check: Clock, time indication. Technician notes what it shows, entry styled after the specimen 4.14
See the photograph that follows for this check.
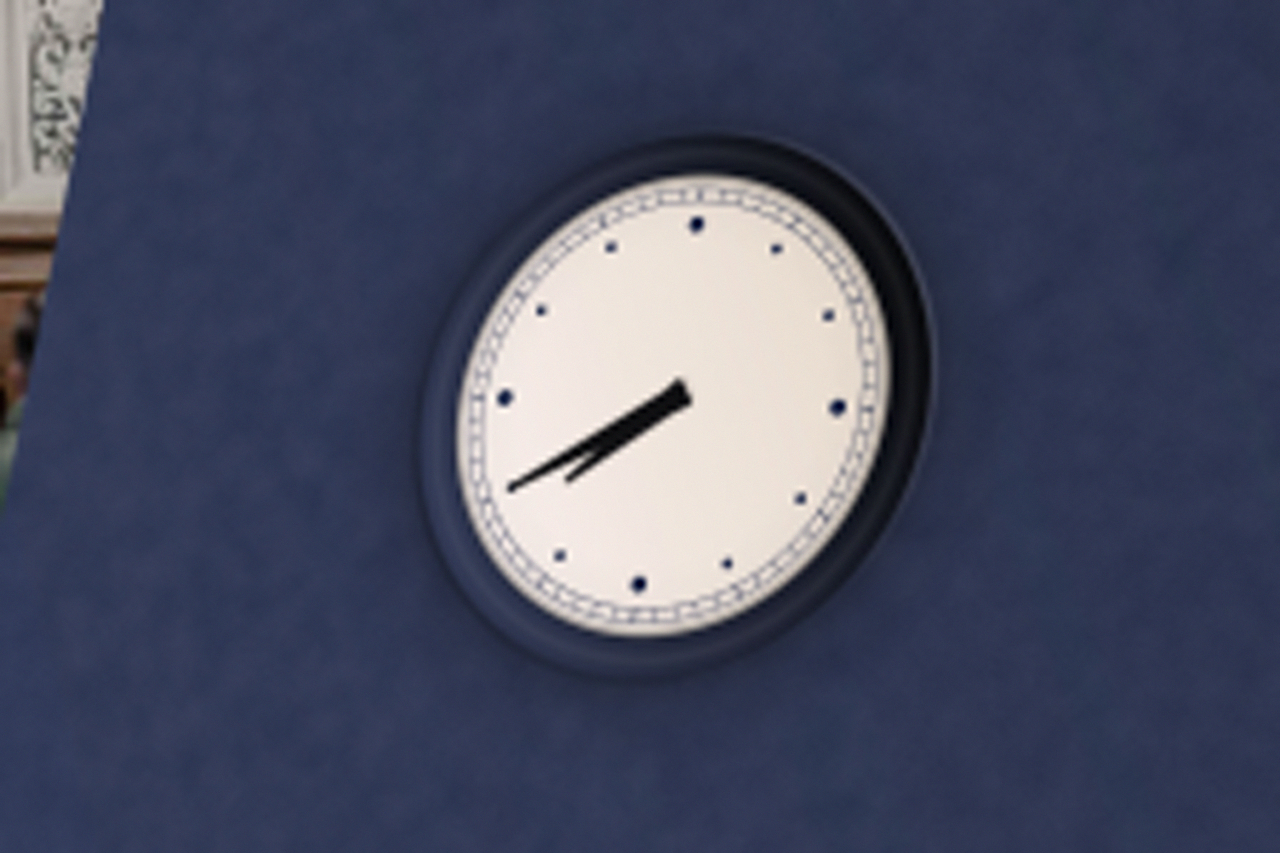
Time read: 7.40
